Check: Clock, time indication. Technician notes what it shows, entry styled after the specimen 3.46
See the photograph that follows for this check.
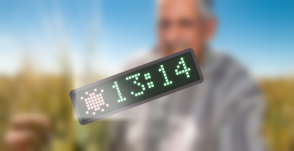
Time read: 13.14
